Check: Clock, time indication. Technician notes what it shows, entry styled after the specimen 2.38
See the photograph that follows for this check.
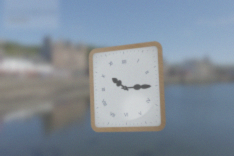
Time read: 10.15
